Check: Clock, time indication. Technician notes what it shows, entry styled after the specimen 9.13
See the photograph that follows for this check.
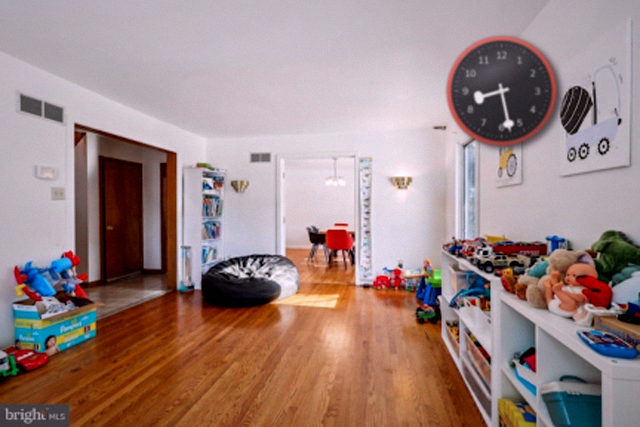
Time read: 8.28
